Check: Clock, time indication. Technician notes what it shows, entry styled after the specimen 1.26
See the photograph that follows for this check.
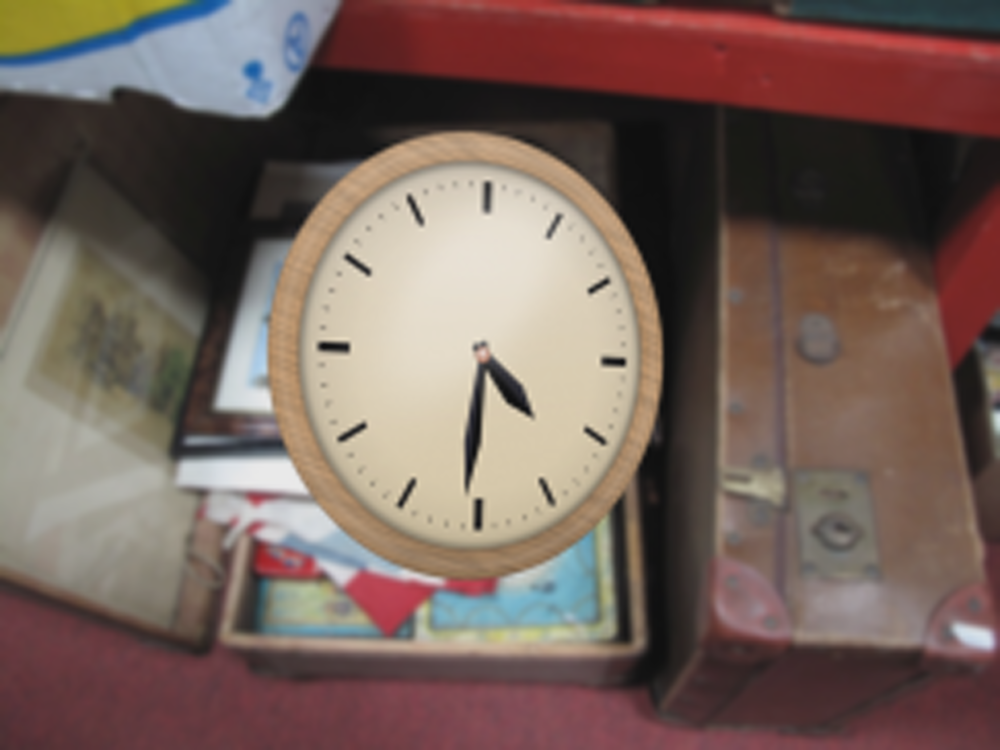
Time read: 4.31
